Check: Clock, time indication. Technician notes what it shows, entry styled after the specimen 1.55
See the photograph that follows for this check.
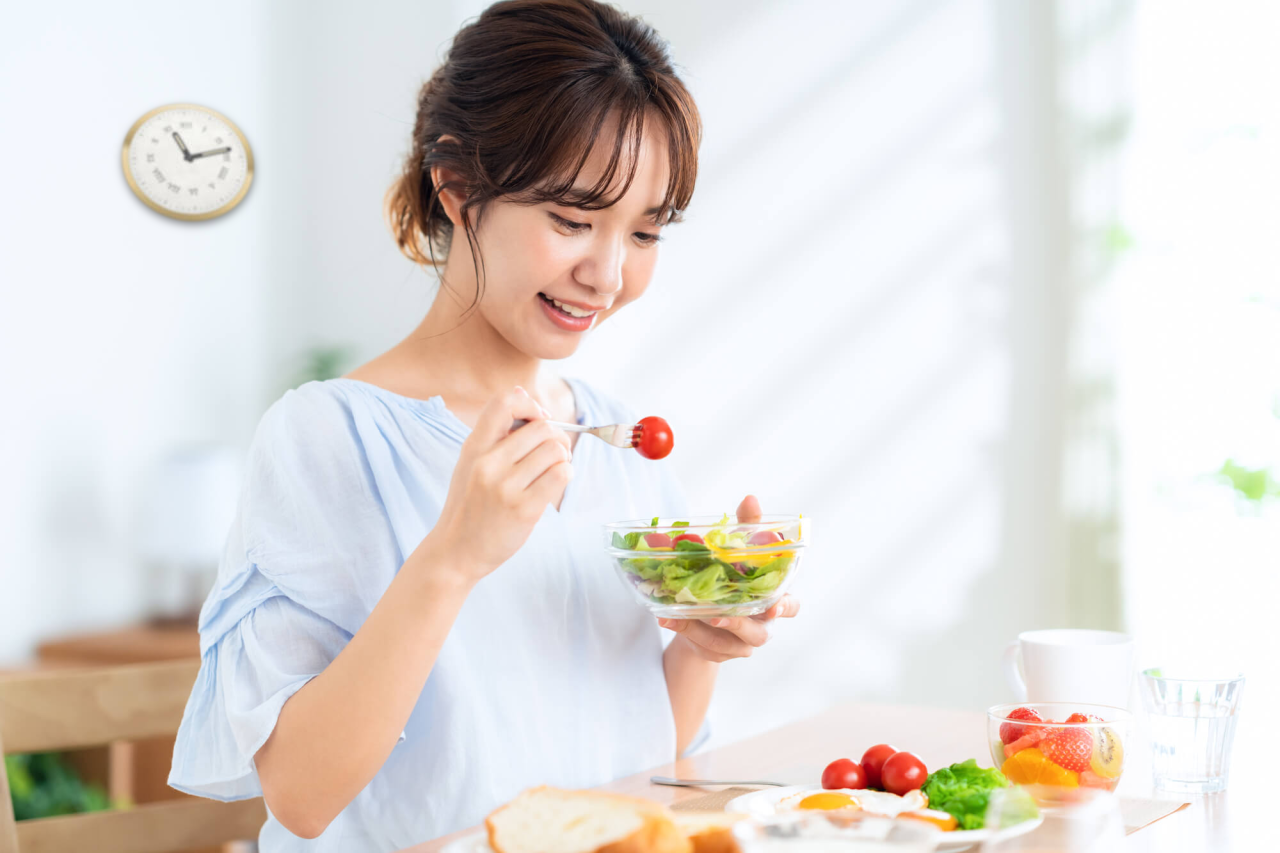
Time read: 11.13
